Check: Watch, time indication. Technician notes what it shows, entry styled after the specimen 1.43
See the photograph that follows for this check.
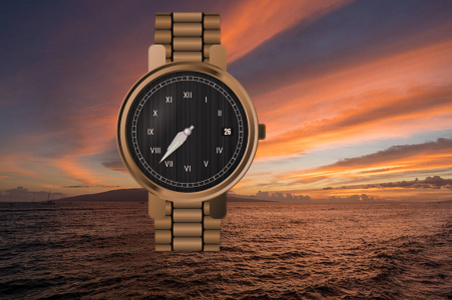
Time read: 7.37
